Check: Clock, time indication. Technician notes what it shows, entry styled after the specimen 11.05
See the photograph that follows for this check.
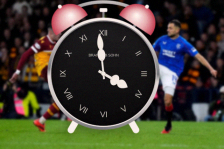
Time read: 3.59
